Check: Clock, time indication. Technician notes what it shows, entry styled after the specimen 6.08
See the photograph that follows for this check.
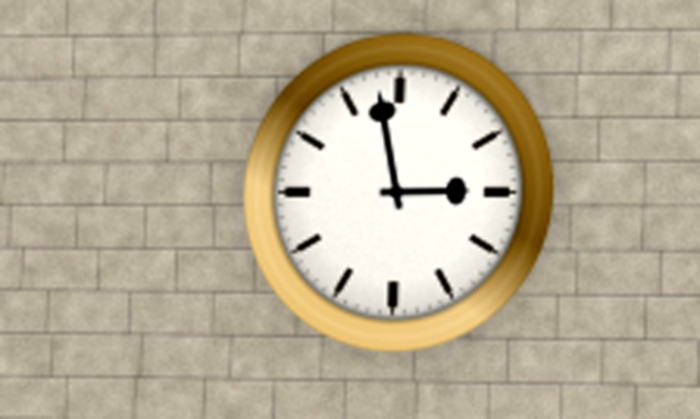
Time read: 2.58
